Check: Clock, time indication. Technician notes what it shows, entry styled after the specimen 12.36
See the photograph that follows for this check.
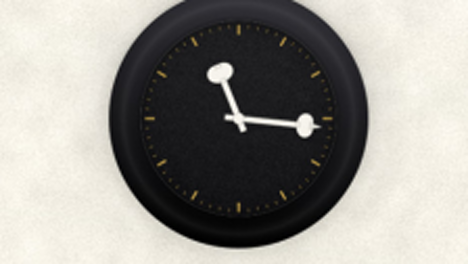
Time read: 11.16
